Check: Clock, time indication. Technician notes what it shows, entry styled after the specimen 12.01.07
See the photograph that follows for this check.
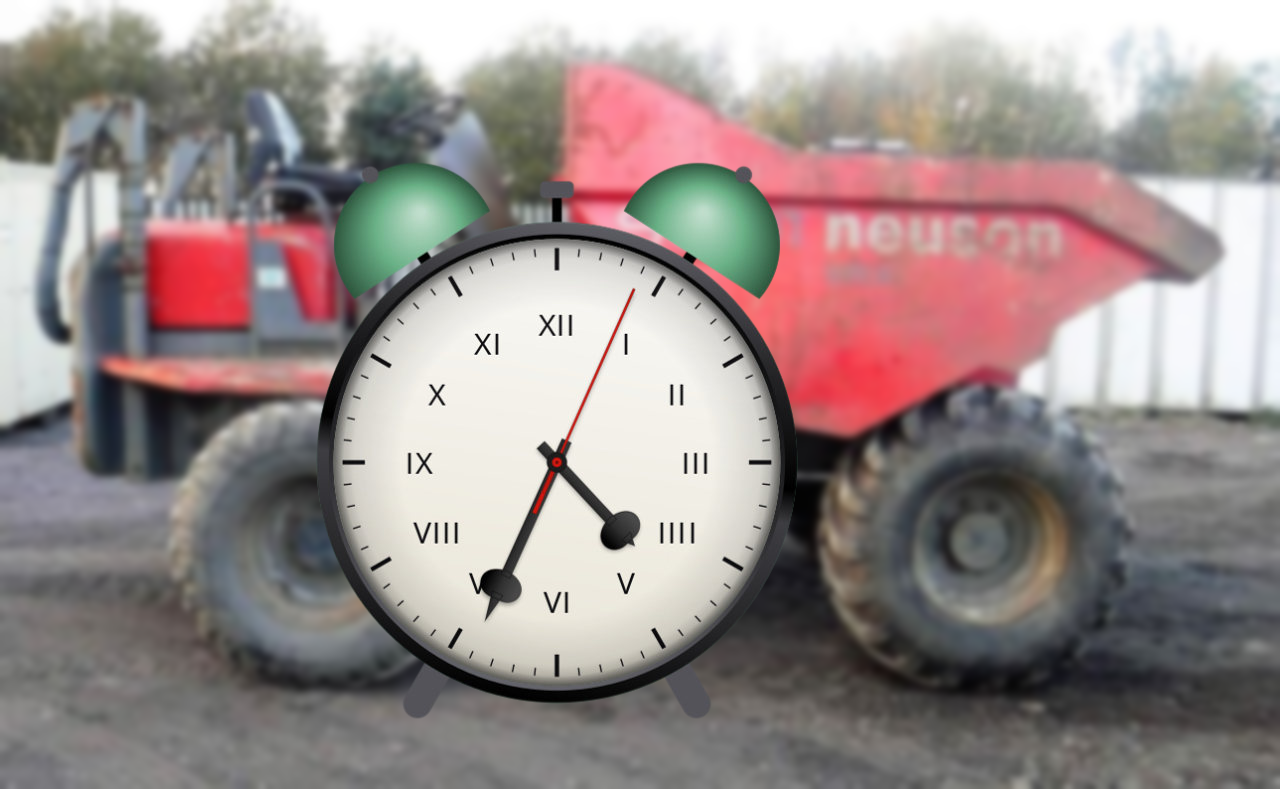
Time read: 4.34.04
